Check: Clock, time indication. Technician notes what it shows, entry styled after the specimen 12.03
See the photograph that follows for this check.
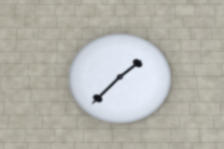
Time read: 1.37
